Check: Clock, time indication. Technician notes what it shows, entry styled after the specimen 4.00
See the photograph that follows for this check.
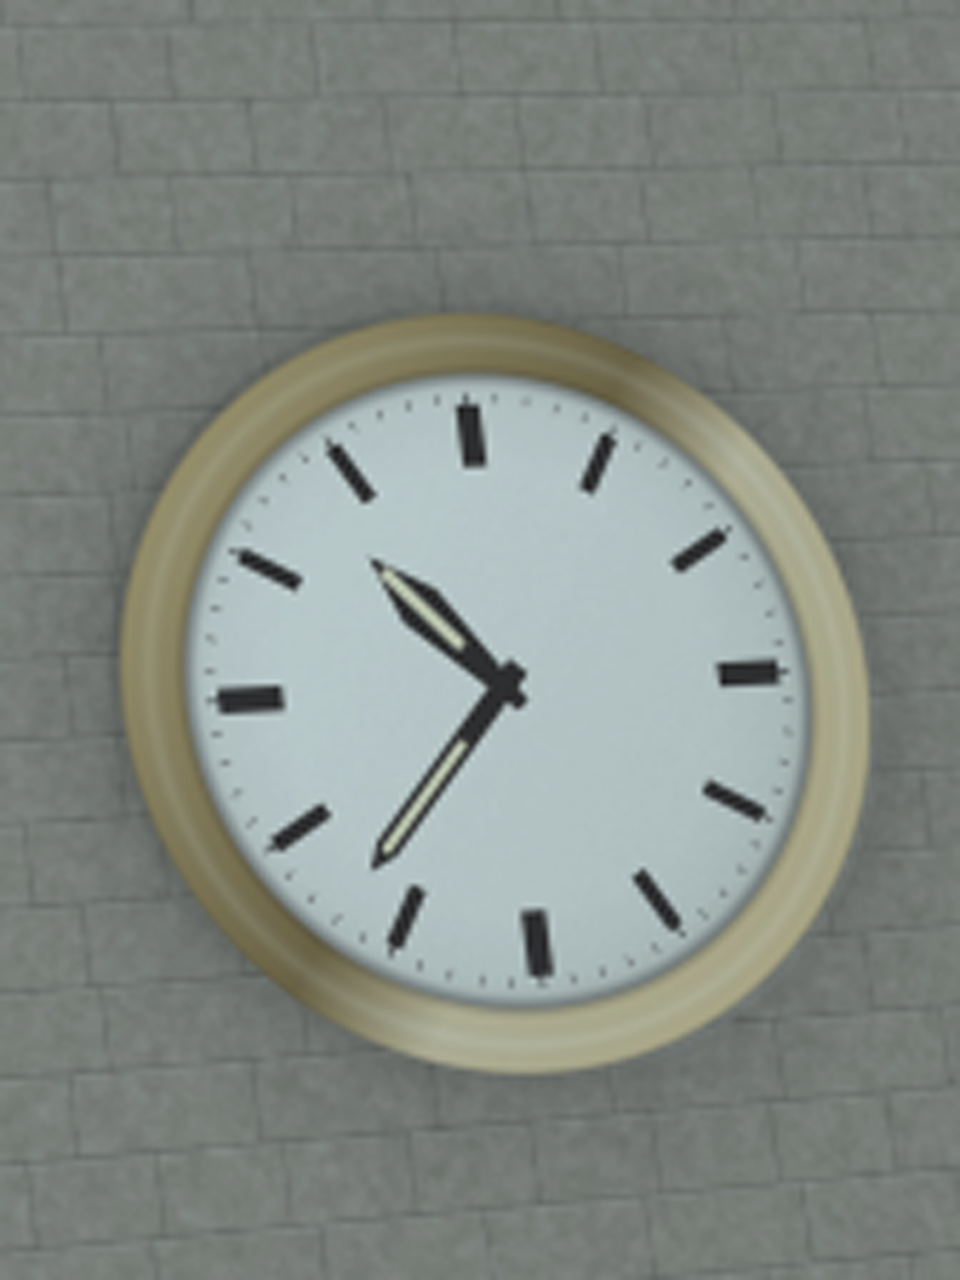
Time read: 10.37
